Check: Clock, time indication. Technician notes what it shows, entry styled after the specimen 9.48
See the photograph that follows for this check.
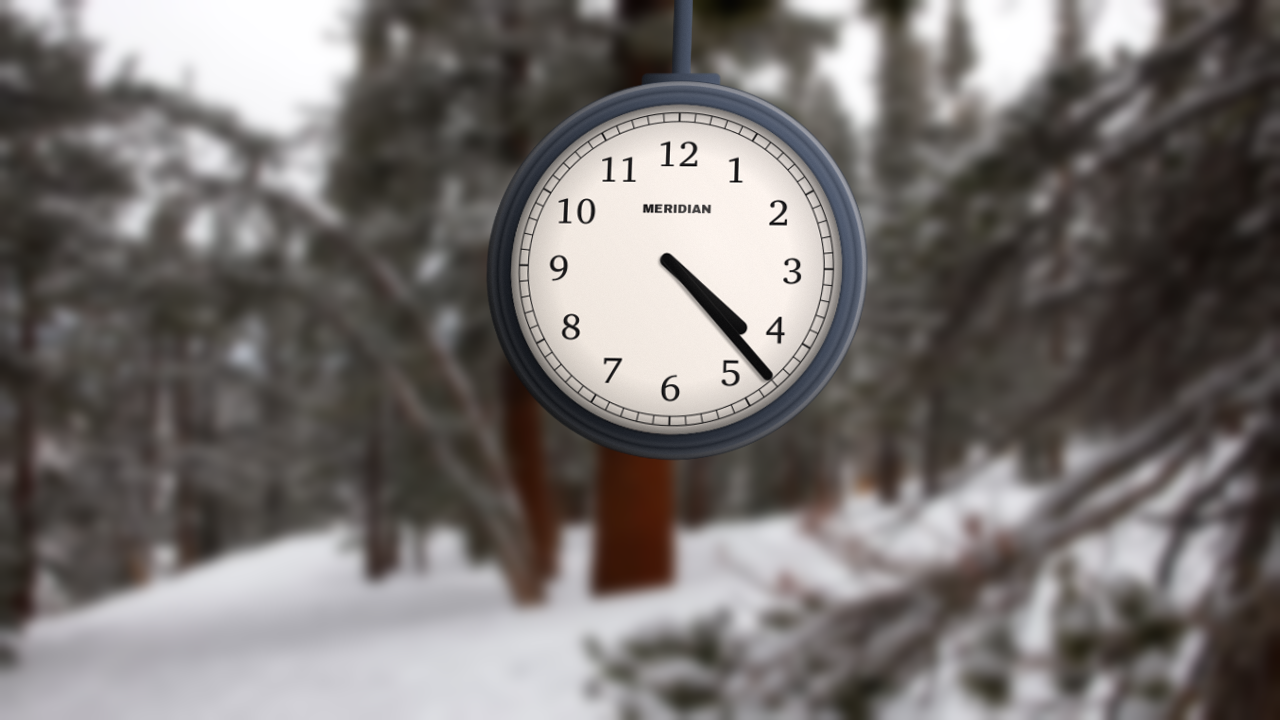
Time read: 4.23
